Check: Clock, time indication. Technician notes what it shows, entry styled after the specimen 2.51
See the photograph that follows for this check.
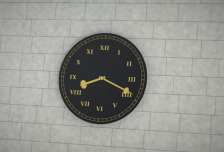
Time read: 8.19
